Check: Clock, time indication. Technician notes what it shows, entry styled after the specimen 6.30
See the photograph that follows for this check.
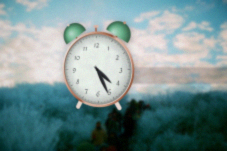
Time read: 4.26
